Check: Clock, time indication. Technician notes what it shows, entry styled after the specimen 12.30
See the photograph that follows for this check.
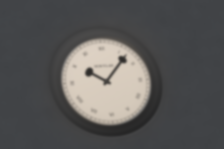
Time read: 10.07
